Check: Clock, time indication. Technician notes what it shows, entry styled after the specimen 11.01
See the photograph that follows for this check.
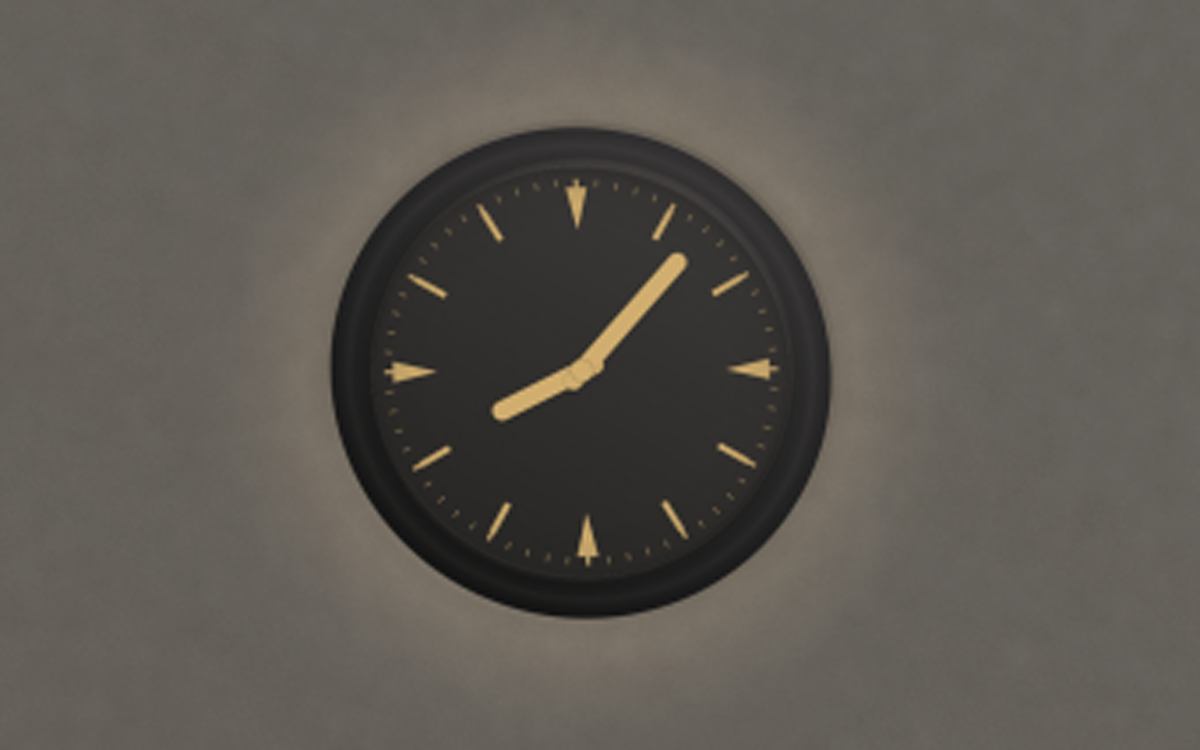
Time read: 8.07
